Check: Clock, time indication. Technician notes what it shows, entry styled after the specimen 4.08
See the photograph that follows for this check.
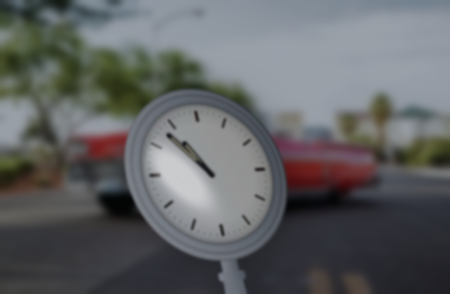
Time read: 10.53
